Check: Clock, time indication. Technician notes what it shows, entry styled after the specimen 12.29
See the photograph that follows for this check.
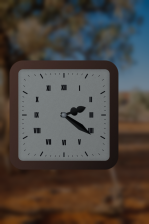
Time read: 2.21
